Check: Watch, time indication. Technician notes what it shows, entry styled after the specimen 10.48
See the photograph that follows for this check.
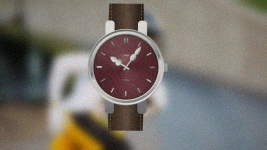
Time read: 10.06
